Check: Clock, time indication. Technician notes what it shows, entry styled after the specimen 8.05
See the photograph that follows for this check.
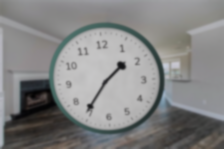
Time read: 1.36
